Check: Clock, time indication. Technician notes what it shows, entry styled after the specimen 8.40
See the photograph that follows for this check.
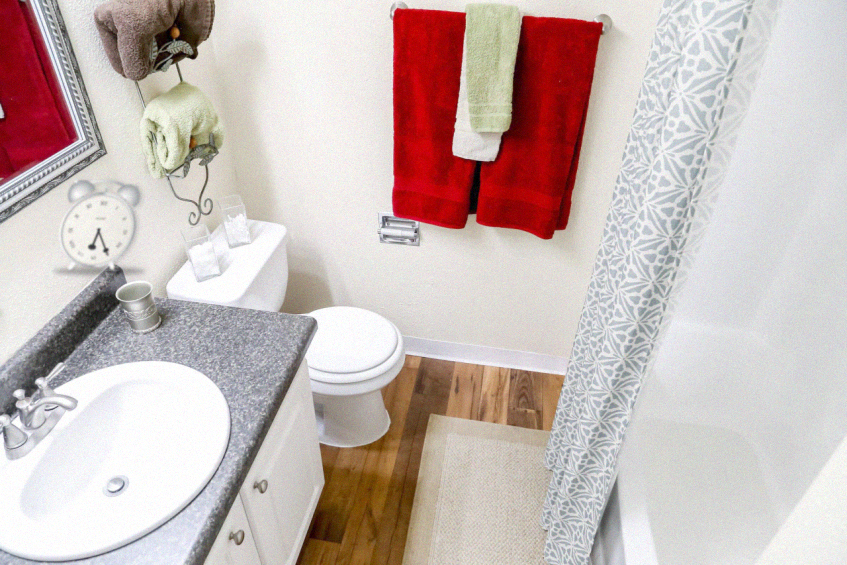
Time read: 6.25
